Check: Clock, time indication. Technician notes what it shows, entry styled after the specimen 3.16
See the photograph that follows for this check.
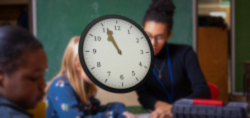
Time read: 10.56
